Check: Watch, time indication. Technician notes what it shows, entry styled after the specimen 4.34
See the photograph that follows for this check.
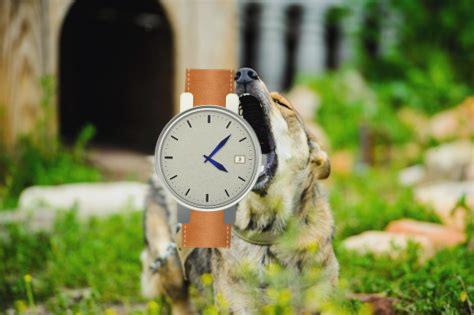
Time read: 4.07
